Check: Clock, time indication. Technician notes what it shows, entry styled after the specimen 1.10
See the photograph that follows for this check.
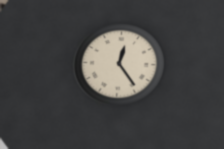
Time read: 12.24
